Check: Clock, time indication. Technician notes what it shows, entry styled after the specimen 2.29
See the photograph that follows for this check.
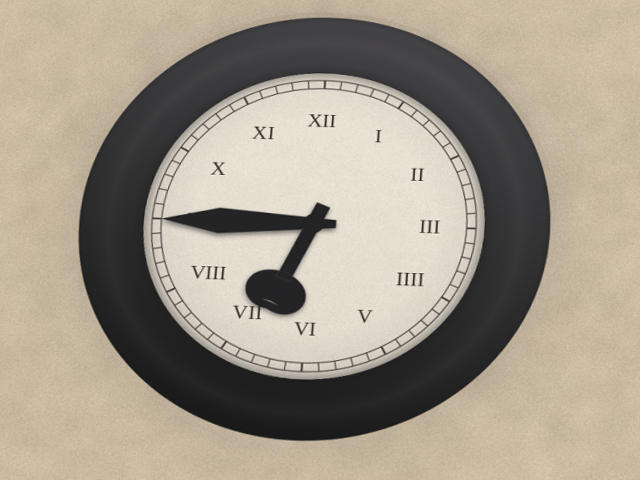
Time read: 6.45
